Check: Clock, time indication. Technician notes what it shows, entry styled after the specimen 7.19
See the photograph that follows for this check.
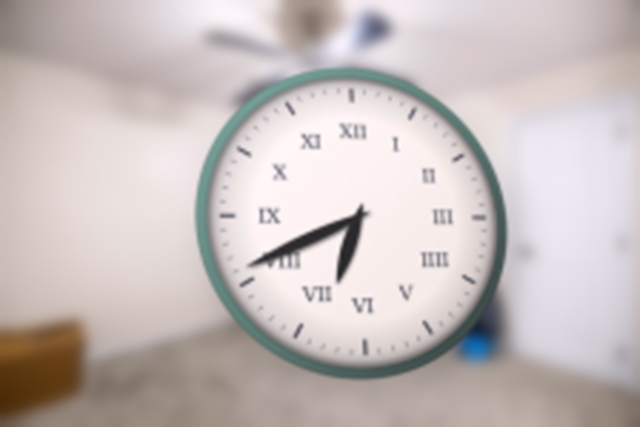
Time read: 6.41
